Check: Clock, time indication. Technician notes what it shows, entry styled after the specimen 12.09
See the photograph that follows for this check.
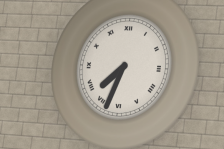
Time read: 7.33
